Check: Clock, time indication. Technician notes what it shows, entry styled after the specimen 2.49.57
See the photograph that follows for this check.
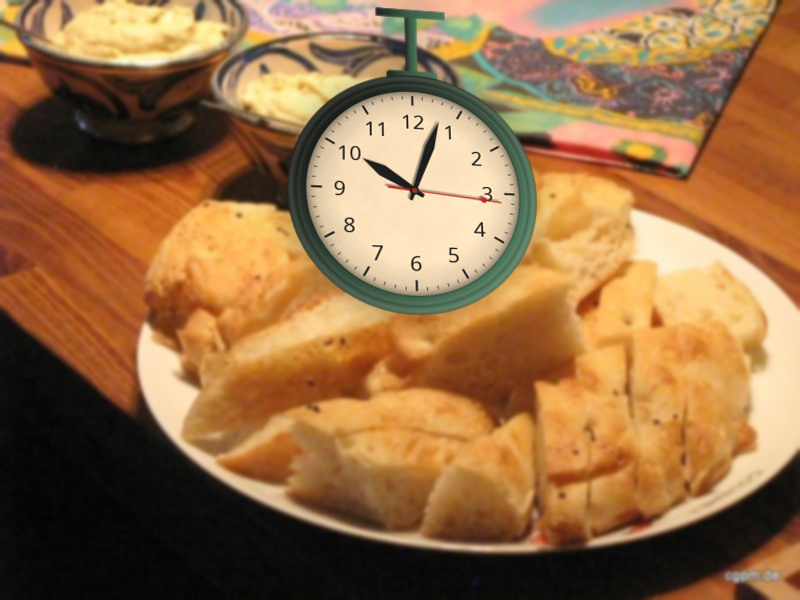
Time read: 10.03.16
